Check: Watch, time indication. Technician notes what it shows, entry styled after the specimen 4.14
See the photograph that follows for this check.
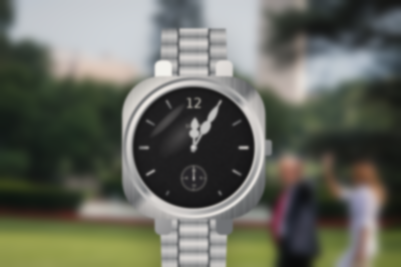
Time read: 12.05
